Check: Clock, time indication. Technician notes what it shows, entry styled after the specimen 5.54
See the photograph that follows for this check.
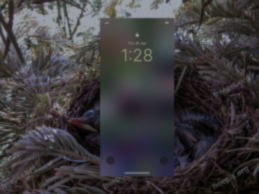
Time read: 1.28
